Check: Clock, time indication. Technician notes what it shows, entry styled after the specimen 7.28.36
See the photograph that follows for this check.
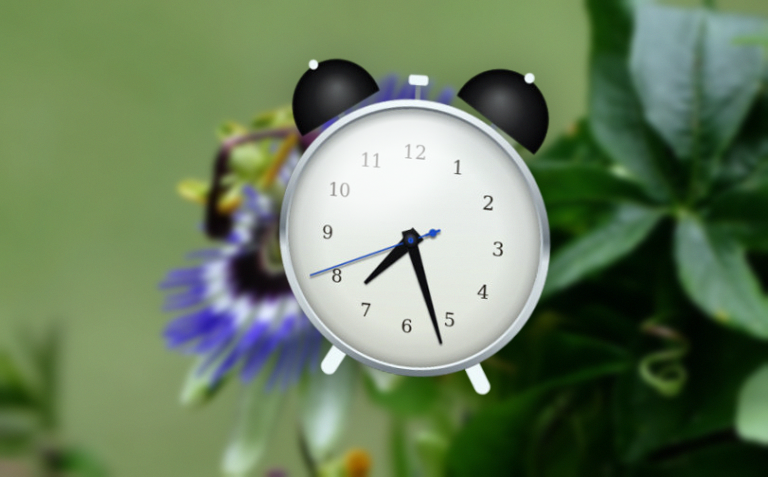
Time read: 7.26.41
